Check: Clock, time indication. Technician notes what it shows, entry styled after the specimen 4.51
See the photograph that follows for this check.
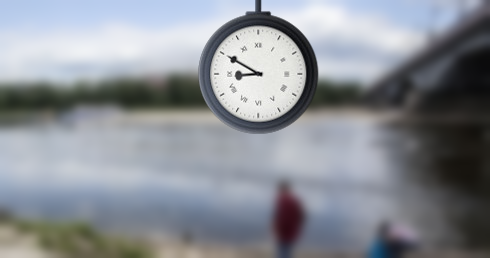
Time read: 8.50
